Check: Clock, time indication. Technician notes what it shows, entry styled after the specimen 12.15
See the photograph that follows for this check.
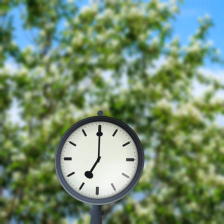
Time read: 7.00
